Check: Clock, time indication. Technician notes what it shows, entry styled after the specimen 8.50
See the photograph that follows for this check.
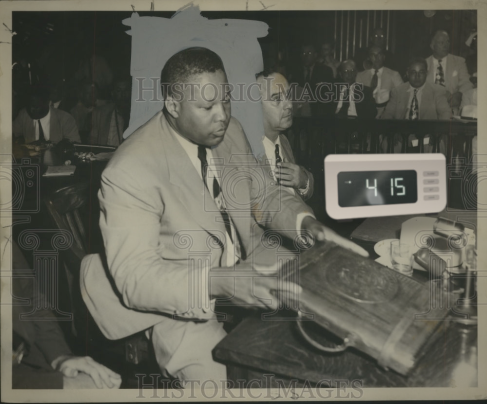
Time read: 4.15
